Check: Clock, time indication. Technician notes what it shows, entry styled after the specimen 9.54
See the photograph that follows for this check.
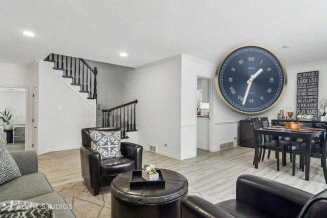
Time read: 1.33
